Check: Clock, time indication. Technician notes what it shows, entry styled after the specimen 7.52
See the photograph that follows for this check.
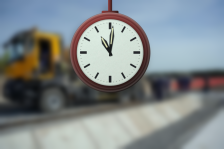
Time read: 11.01
